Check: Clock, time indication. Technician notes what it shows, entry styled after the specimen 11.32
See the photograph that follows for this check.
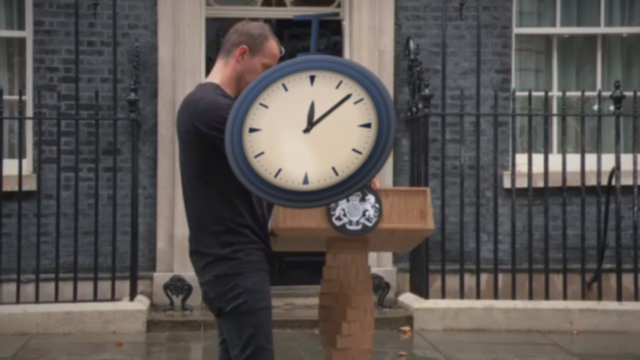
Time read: 12.08
